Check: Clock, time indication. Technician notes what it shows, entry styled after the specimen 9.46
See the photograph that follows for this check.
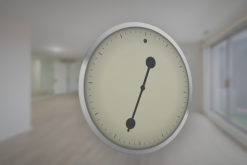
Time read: 12.33
